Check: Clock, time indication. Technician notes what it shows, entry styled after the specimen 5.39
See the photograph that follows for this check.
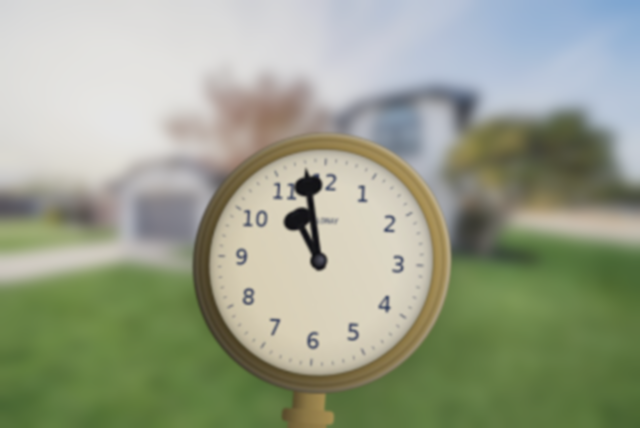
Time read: 10.58
